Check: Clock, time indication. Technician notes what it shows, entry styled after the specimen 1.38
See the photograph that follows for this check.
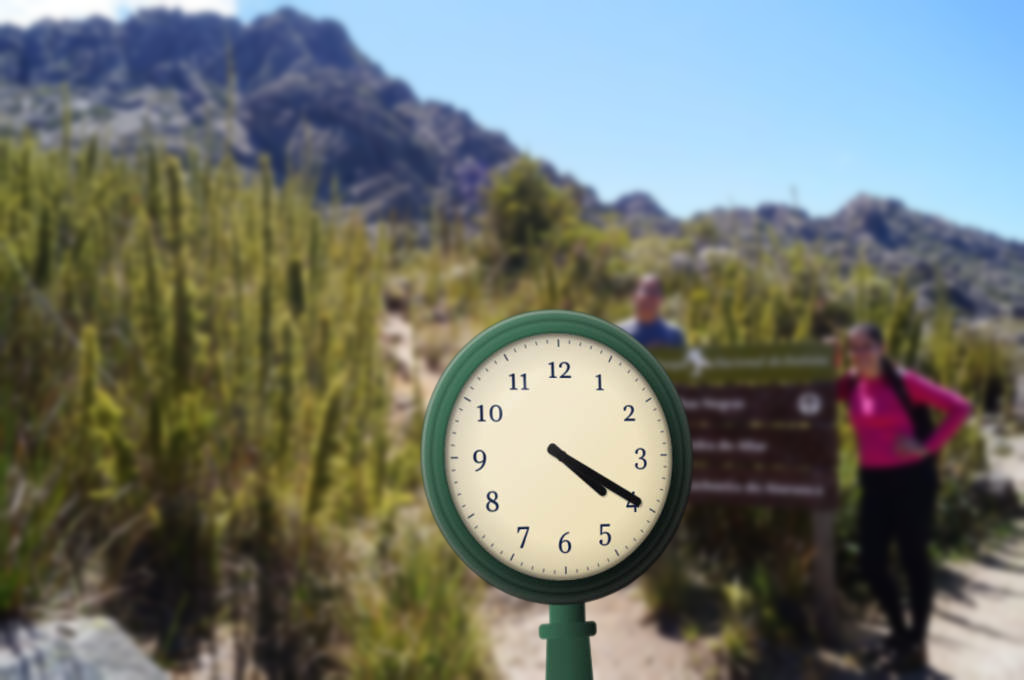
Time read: 4.20
